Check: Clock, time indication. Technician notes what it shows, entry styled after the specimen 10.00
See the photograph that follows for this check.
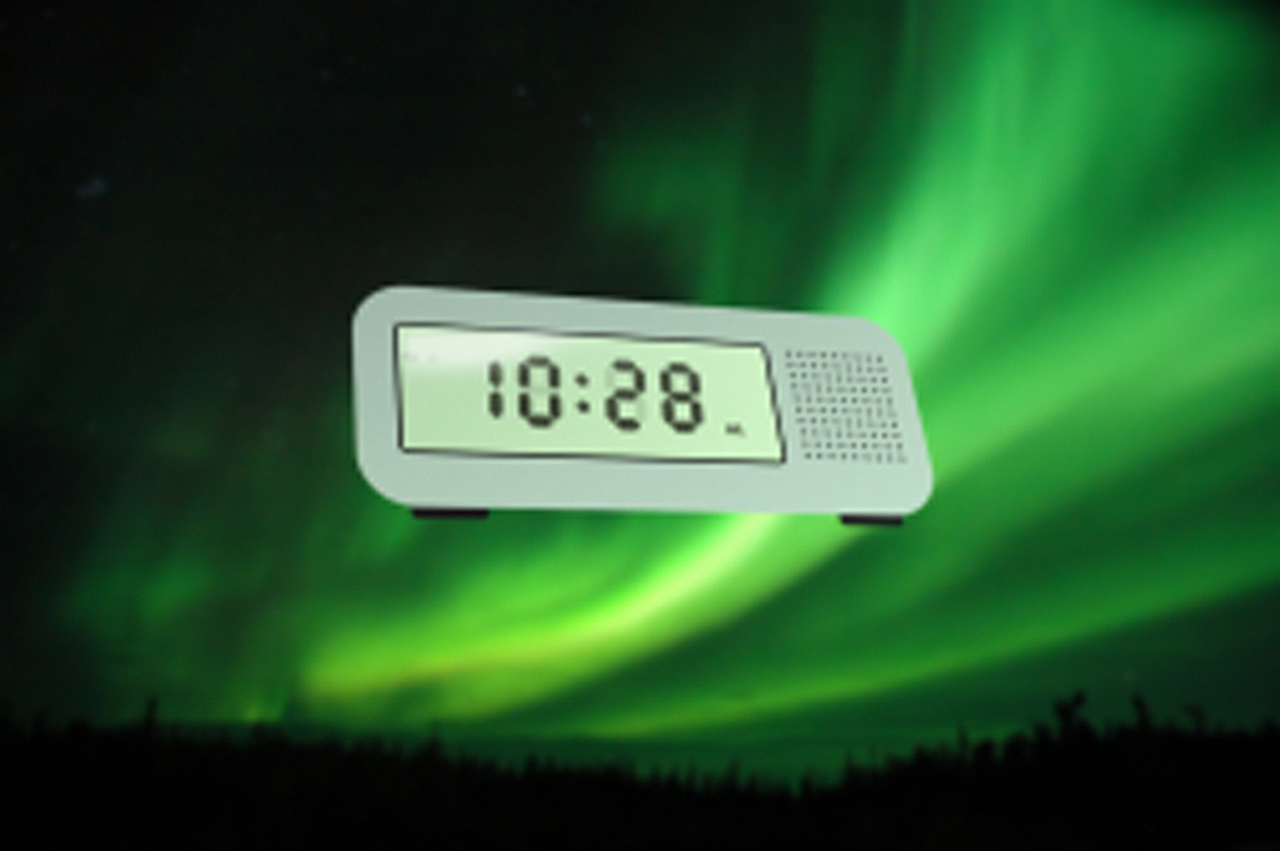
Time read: 10.28
